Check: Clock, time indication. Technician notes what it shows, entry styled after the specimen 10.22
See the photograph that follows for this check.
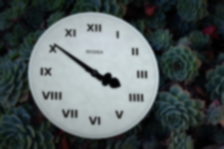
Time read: 3.51
